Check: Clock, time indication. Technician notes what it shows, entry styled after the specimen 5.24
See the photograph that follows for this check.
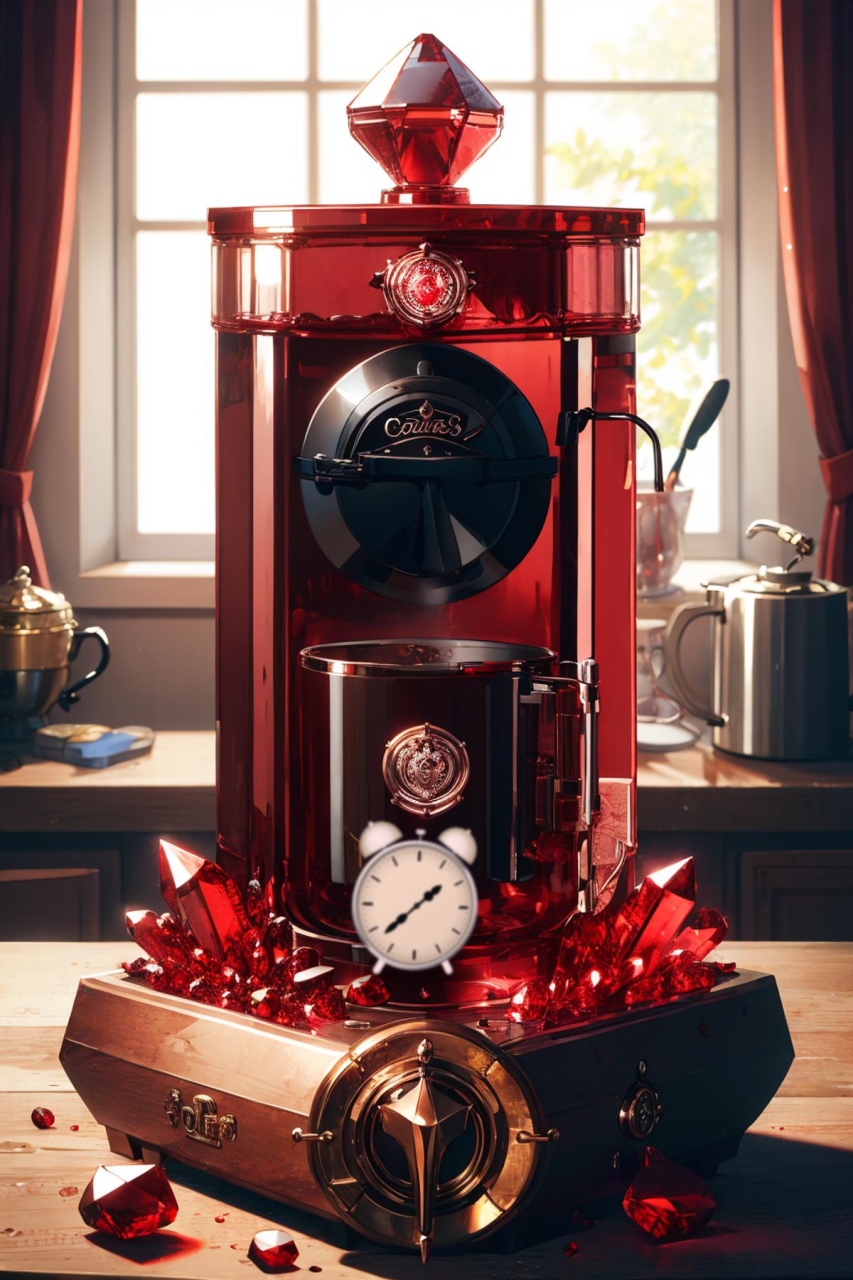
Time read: 1.38
